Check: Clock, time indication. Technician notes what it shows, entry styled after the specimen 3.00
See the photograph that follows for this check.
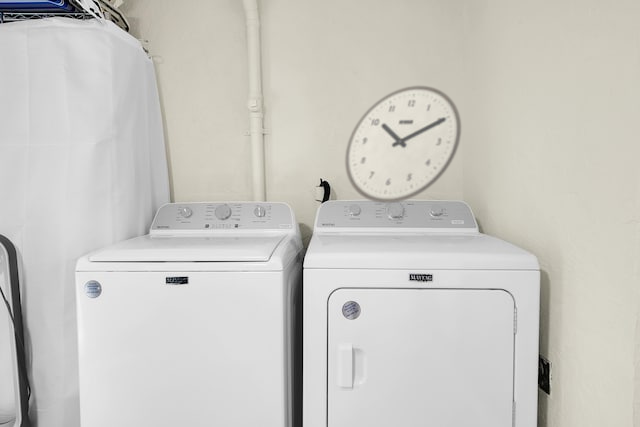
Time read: 10.10
